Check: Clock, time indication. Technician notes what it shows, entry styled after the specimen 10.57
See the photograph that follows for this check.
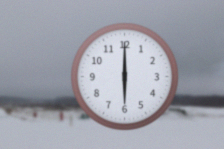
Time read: 6.00
